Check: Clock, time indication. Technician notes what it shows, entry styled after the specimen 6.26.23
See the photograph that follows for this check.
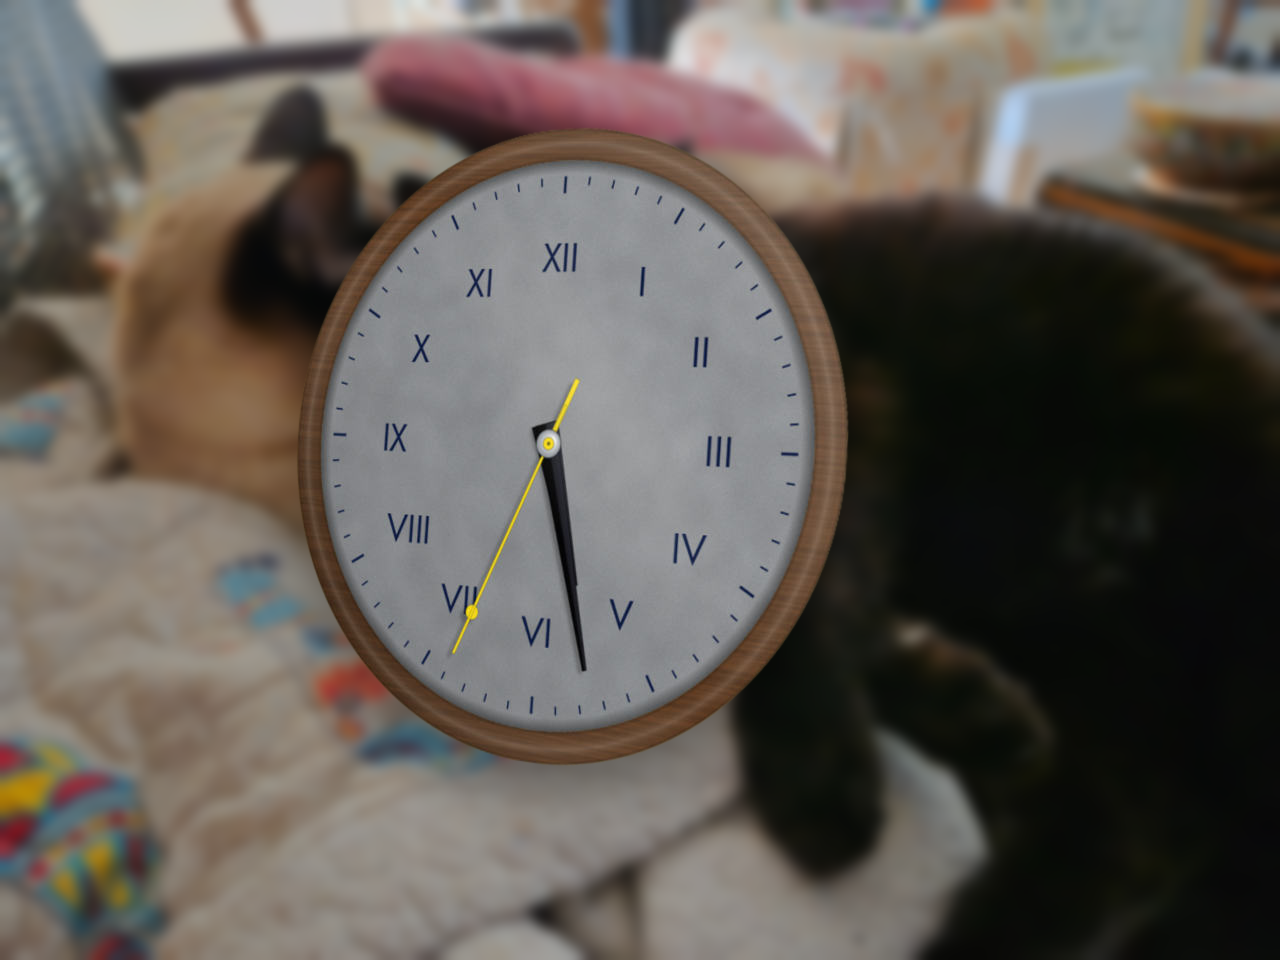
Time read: 5.27.34
